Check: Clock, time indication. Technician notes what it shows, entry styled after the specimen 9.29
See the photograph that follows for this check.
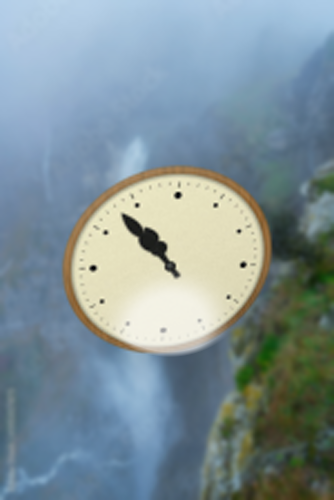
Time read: 10.53
